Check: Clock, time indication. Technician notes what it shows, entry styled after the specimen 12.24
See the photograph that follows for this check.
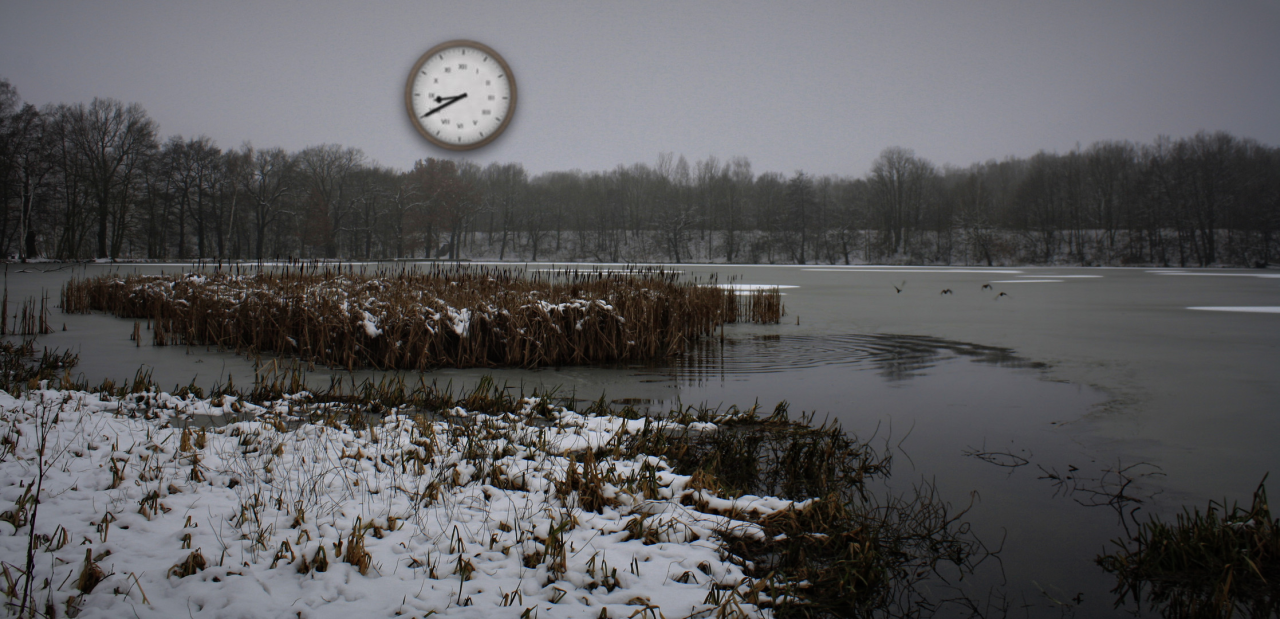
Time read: 8.40
